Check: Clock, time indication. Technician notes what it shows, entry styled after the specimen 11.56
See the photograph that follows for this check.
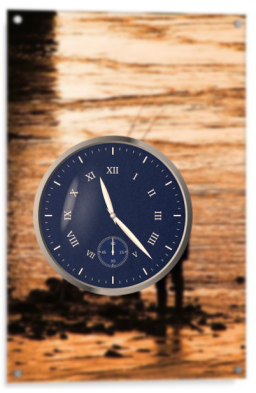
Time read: 11.23
